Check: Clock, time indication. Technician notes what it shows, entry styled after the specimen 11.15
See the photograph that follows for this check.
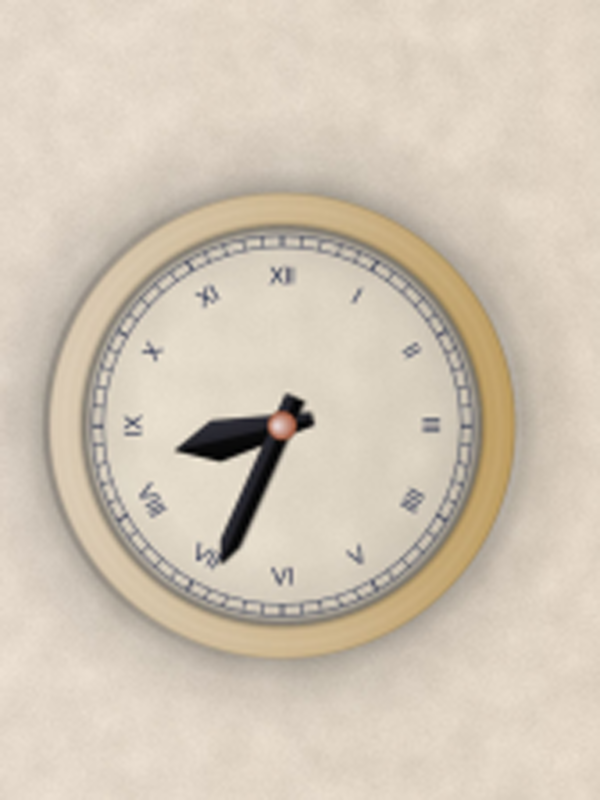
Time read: 8.34
